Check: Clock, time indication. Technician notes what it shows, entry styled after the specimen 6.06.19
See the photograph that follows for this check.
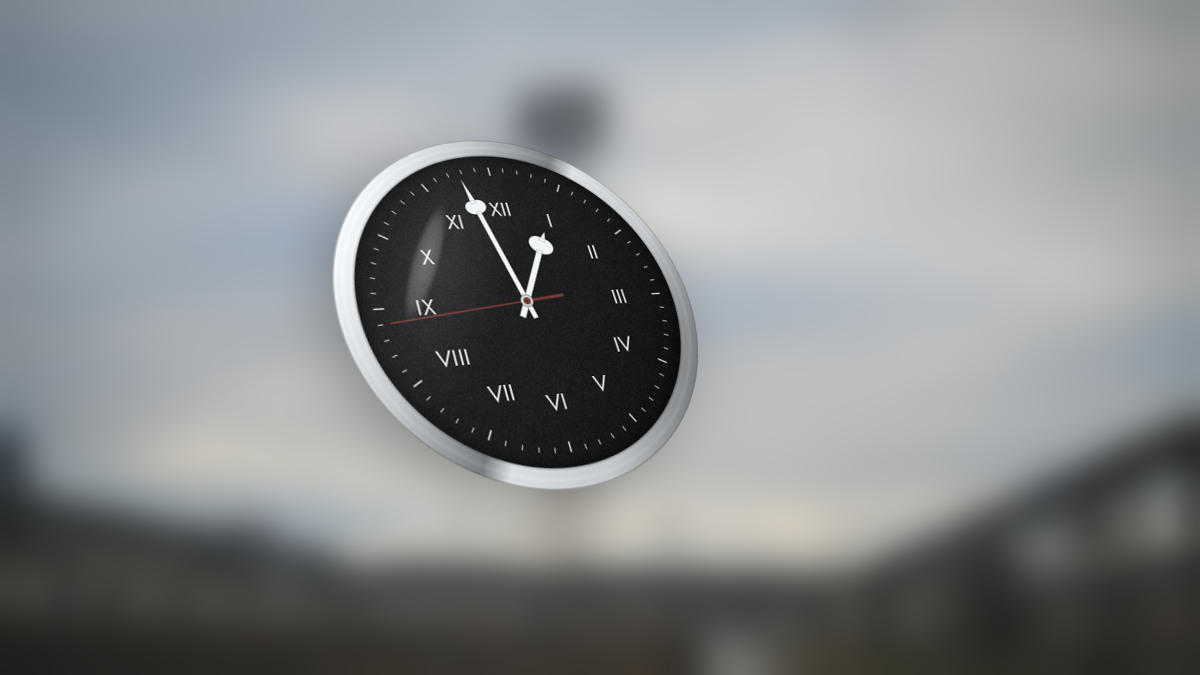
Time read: 12.57.44
